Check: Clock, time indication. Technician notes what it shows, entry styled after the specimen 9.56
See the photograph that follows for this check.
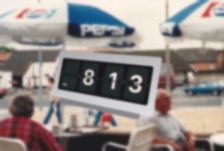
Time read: 8.13
